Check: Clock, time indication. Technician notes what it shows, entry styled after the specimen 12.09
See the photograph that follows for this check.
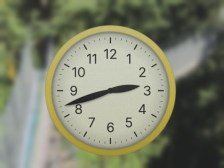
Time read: 2.42
